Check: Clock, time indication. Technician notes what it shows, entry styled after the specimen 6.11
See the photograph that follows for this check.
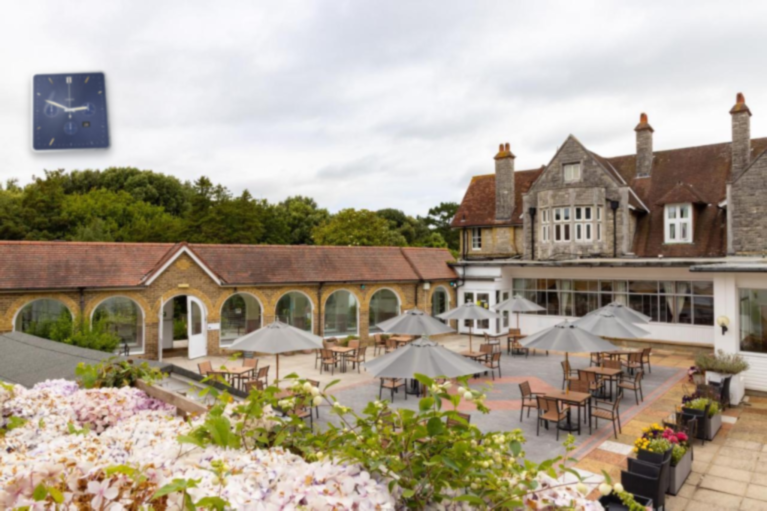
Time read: 2.49
